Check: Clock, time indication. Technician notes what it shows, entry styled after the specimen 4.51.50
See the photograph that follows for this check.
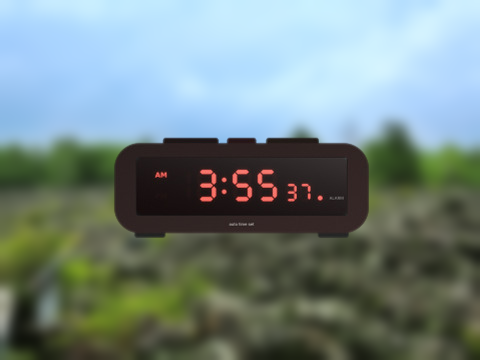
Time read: 3.55.37
